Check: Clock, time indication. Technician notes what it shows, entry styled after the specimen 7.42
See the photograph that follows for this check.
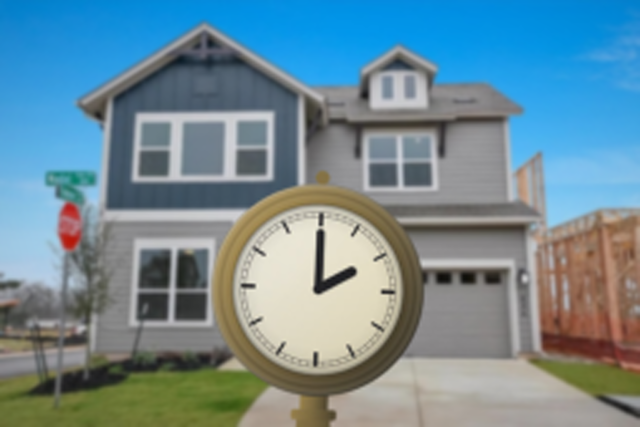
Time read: 2.00
